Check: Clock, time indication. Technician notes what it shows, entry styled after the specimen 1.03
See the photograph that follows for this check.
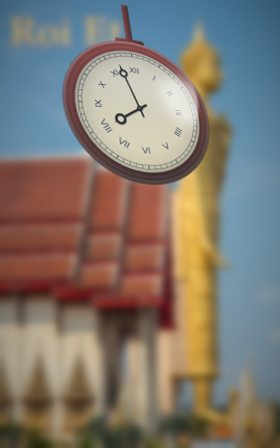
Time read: 7.57
